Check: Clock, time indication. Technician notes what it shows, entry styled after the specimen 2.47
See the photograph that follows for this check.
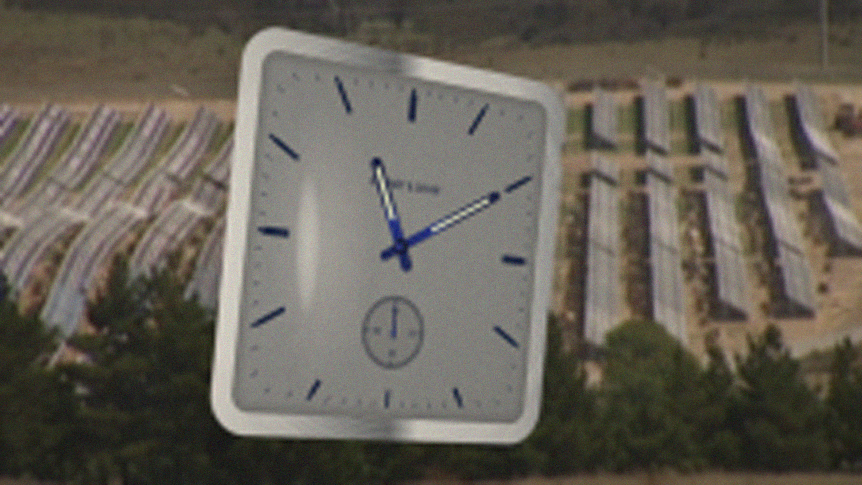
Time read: 11.10
